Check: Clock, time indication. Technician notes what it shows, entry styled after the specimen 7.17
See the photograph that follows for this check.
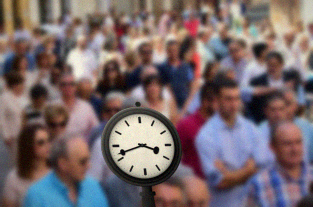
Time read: 3.42
